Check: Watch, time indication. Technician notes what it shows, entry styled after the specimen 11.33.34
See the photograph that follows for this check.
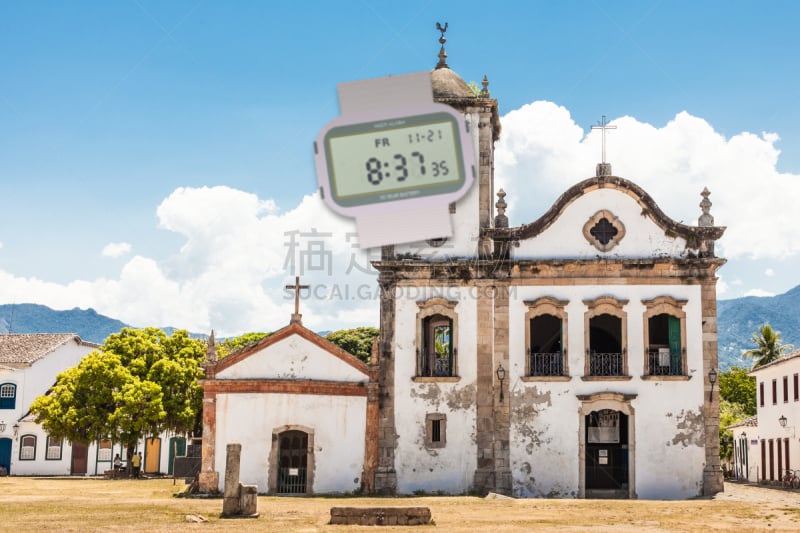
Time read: 8.37.35
